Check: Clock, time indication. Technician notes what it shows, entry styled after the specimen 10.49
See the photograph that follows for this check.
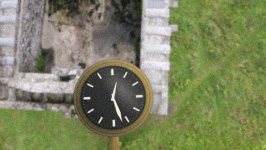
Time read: 12.27
